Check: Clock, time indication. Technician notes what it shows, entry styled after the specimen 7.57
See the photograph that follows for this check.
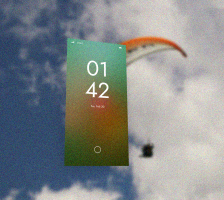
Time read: 1.42
